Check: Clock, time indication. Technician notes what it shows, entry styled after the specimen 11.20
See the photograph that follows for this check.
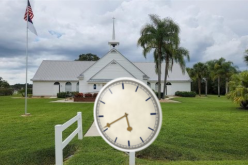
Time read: 5.41
